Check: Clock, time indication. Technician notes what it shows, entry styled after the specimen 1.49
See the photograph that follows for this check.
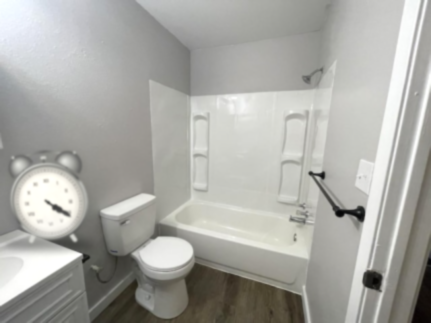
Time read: 4.21
